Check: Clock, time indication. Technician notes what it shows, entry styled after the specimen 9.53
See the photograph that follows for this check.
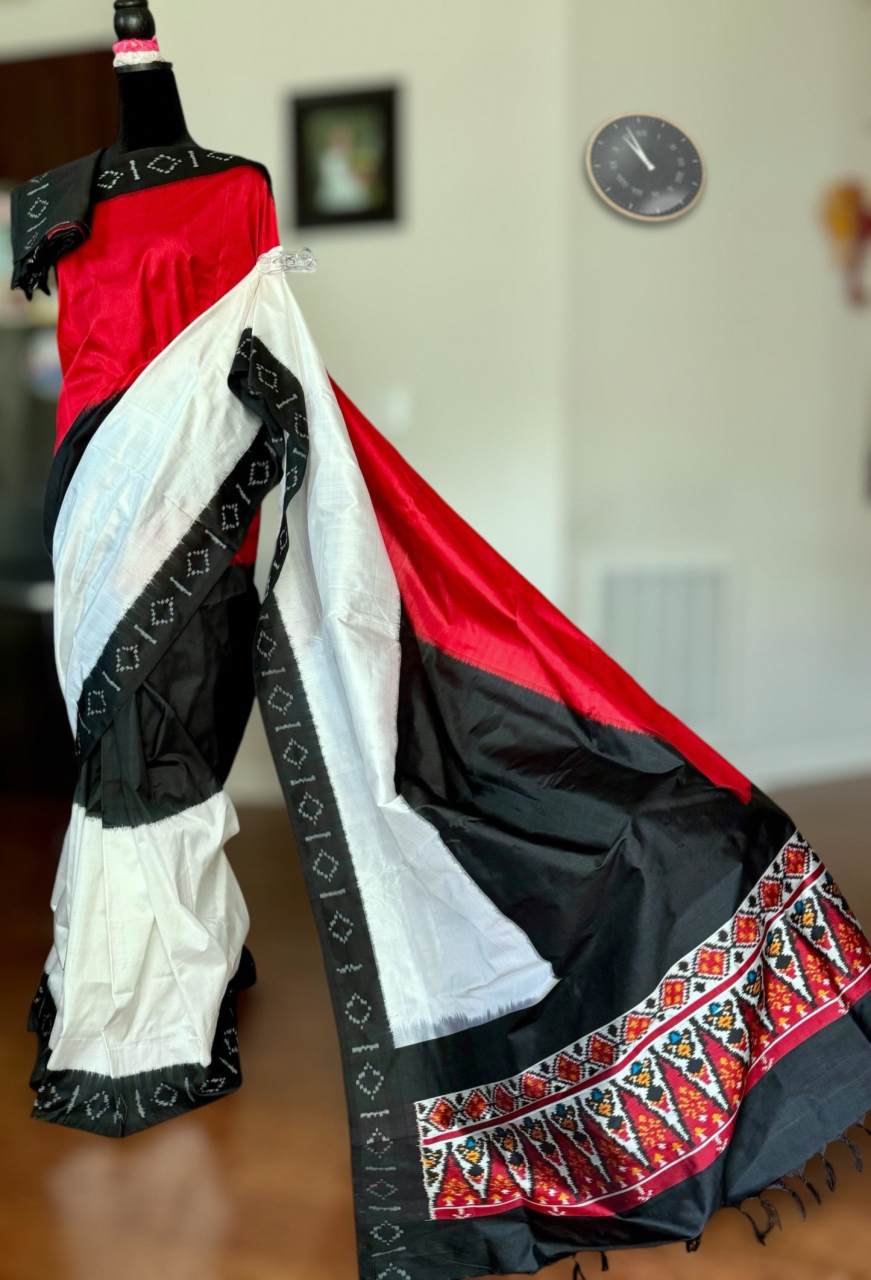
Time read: 10.57
